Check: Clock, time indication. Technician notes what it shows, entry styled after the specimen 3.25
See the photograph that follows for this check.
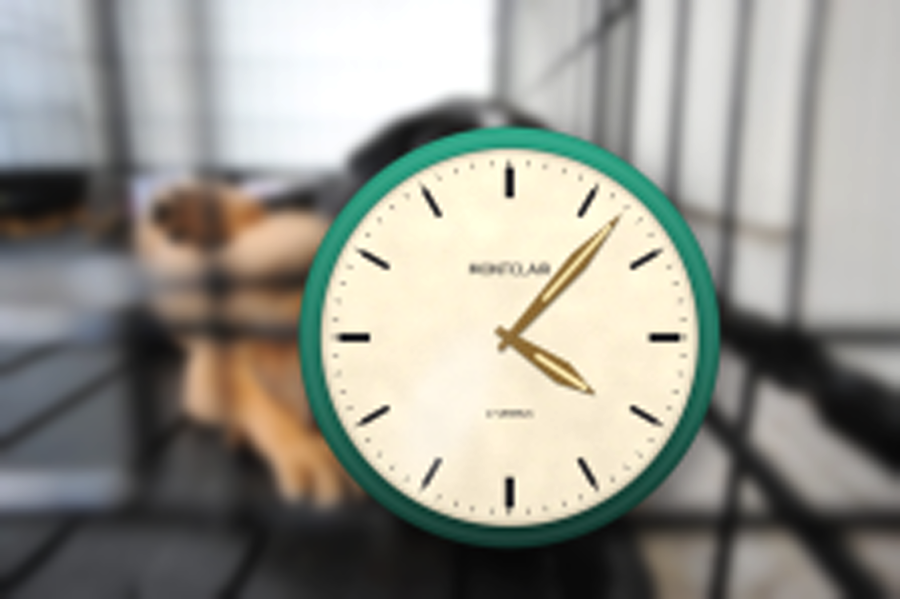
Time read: 4.07
